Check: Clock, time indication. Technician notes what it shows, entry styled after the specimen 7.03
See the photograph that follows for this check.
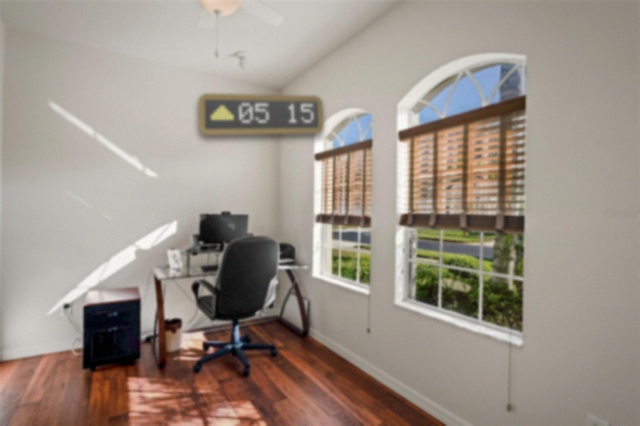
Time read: 5.15
